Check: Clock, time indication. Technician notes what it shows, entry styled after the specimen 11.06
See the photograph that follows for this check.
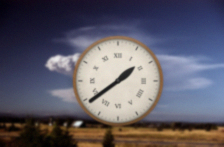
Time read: 1.39
